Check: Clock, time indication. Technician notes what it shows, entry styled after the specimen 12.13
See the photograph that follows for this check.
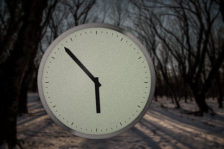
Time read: 5.53
